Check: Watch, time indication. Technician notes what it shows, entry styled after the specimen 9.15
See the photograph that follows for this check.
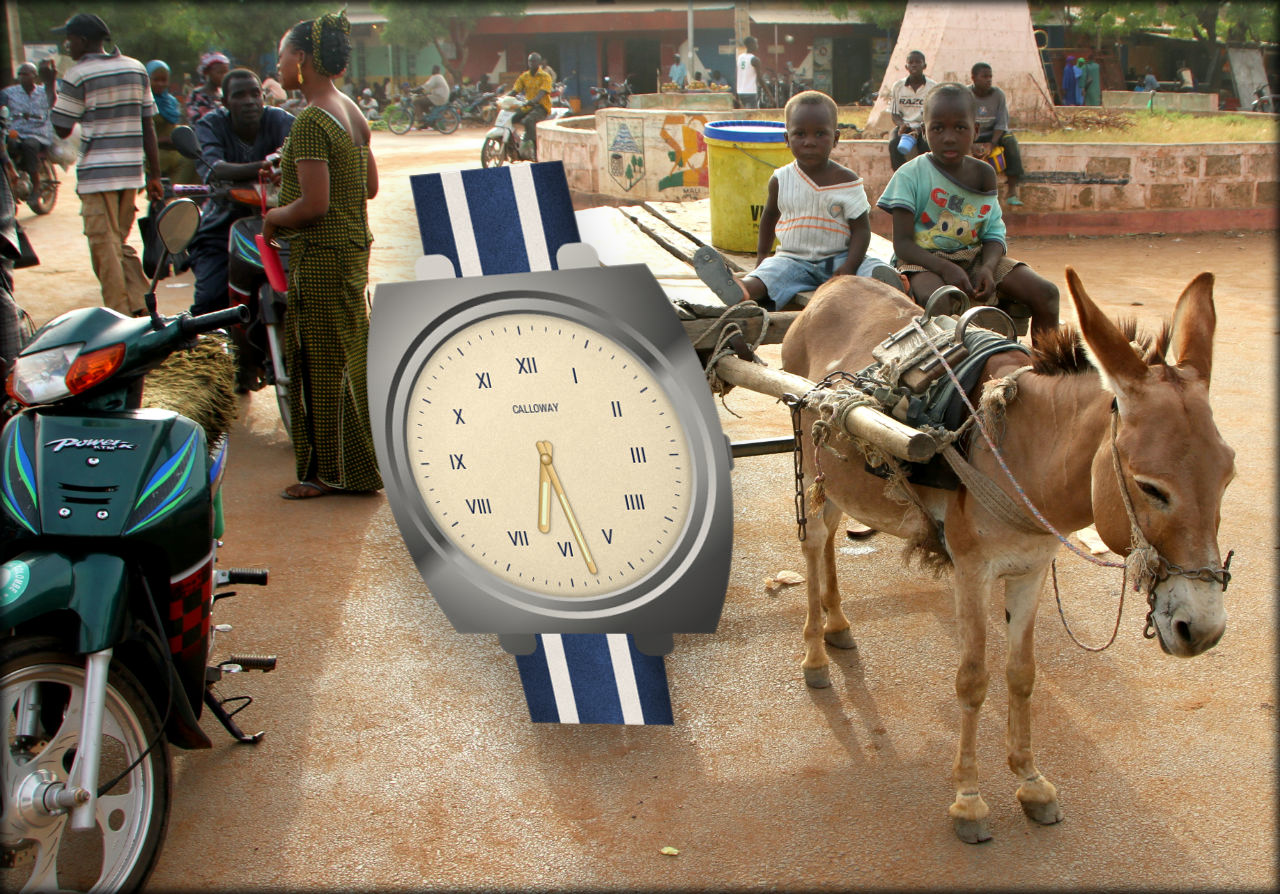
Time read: 6.28
